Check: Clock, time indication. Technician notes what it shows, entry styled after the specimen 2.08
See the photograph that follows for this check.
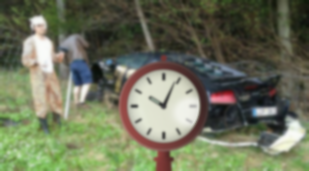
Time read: 10.04
